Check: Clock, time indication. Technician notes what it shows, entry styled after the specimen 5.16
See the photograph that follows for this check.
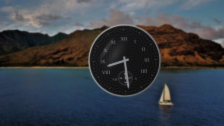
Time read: 8.29
